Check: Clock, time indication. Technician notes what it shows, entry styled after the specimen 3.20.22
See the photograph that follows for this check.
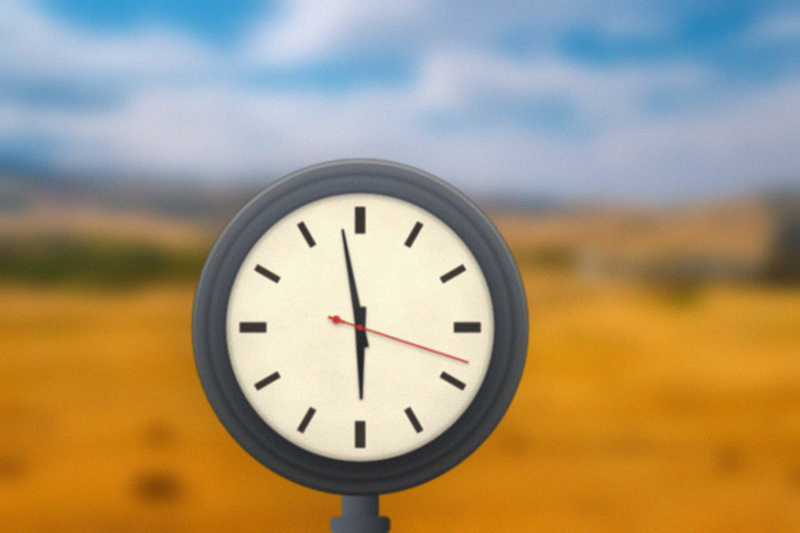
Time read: 5.58.18
